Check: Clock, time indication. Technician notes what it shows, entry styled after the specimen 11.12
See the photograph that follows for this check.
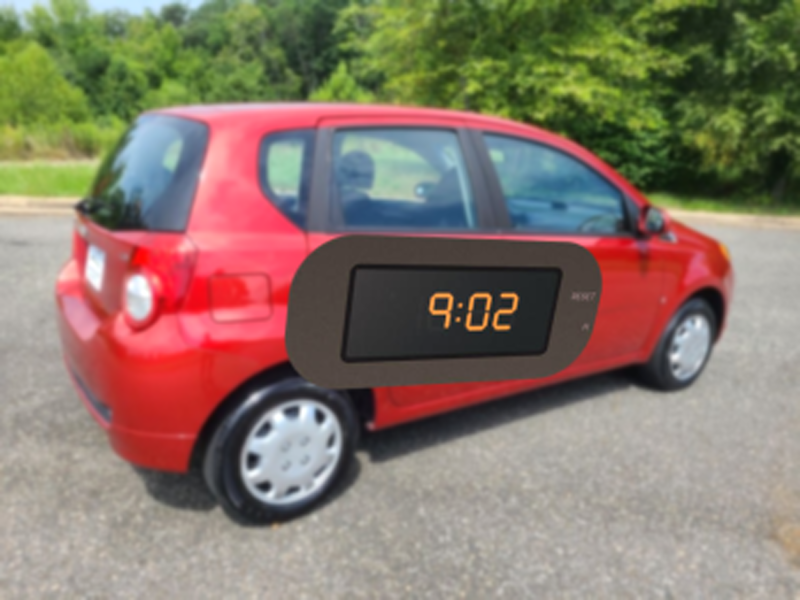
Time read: 9.02
